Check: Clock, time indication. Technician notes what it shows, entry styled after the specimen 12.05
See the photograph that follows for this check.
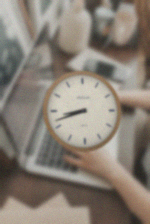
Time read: 8.42
